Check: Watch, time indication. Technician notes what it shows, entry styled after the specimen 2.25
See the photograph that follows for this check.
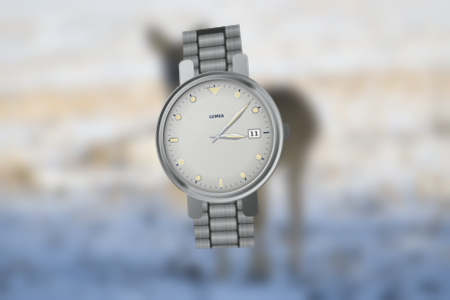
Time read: 3.08
